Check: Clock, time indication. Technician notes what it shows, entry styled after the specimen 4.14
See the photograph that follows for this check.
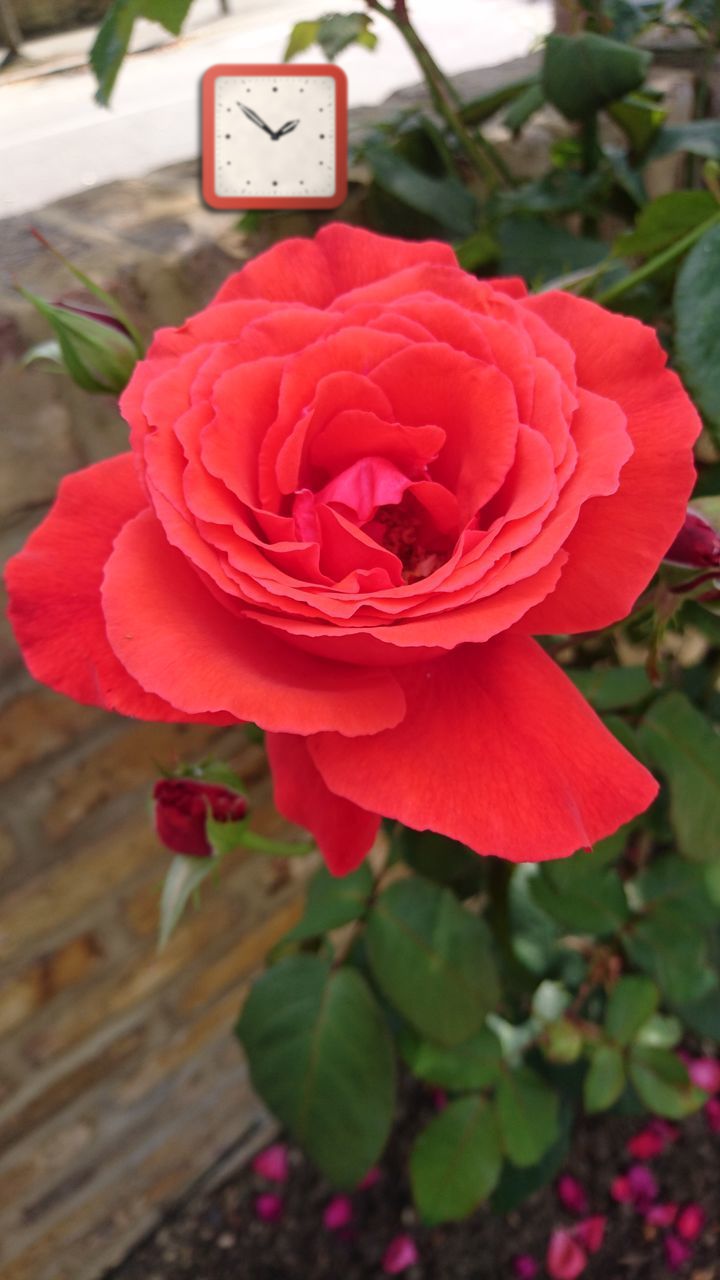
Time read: 1.52
